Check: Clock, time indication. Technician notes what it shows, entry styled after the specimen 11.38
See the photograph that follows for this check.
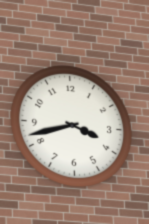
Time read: 3.42
